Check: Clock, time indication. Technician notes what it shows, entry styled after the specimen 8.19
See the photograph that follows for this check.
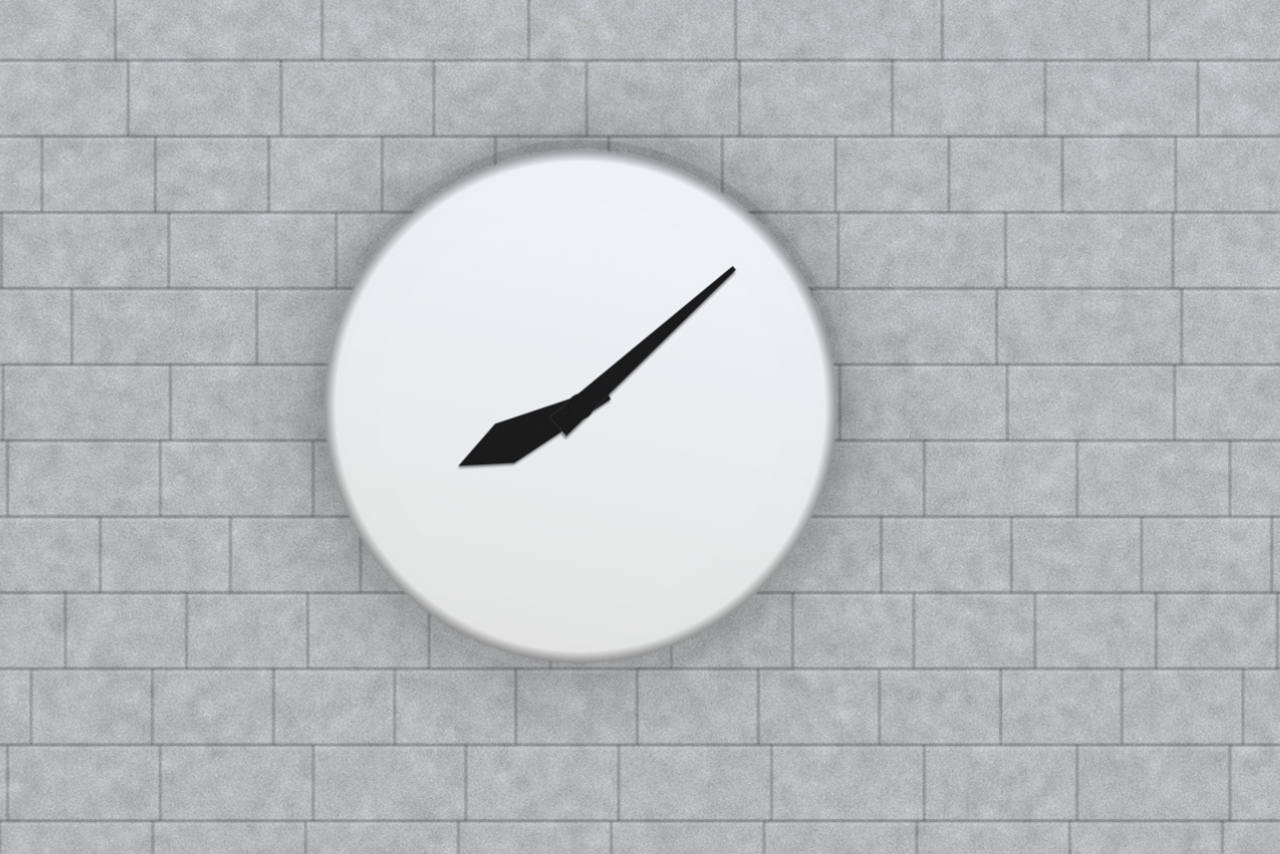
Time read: 8.08
